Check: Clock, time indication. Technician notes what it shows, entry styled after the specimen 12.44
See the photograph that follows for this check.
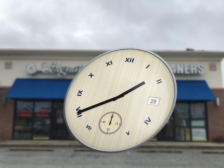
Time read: 1.40
